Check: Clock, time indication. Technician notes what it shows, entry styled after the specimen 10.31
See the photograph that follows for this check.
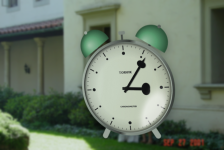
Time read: 3.06
